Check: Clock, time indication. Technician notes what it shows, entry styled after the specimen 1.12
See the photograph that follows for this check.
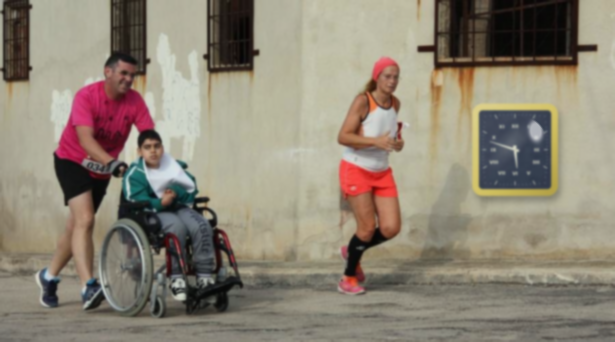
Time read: 5.48
